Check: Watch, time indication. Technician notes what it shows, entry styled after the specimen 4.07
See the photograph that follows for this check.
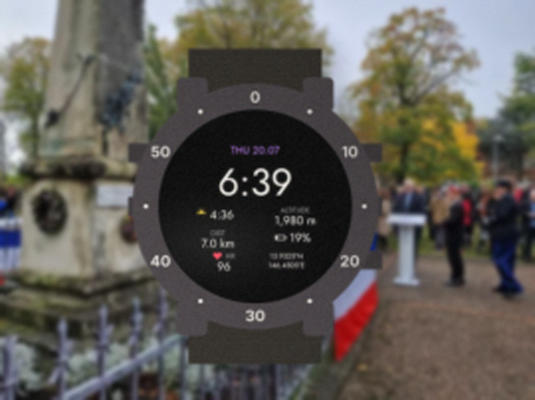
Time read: 6.39
